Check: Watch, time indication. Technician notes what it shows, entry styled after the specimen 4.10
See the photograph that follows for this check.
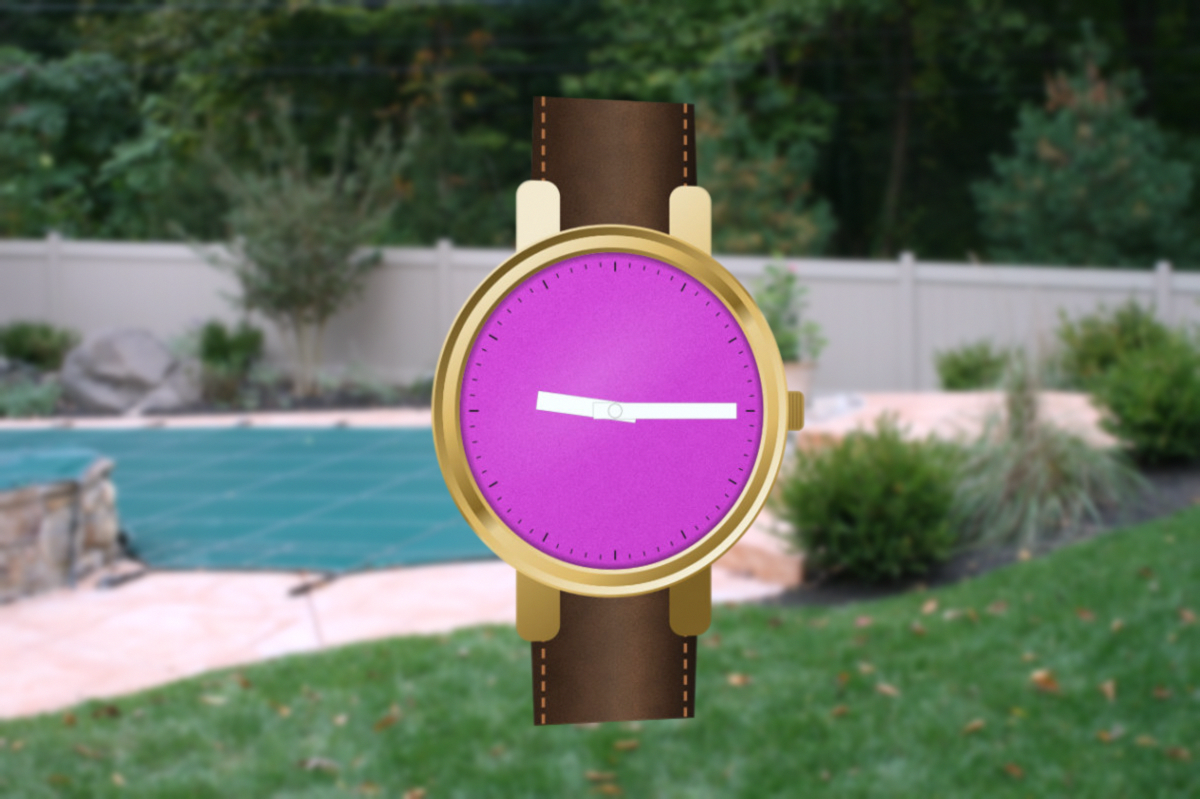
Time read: 9.15
